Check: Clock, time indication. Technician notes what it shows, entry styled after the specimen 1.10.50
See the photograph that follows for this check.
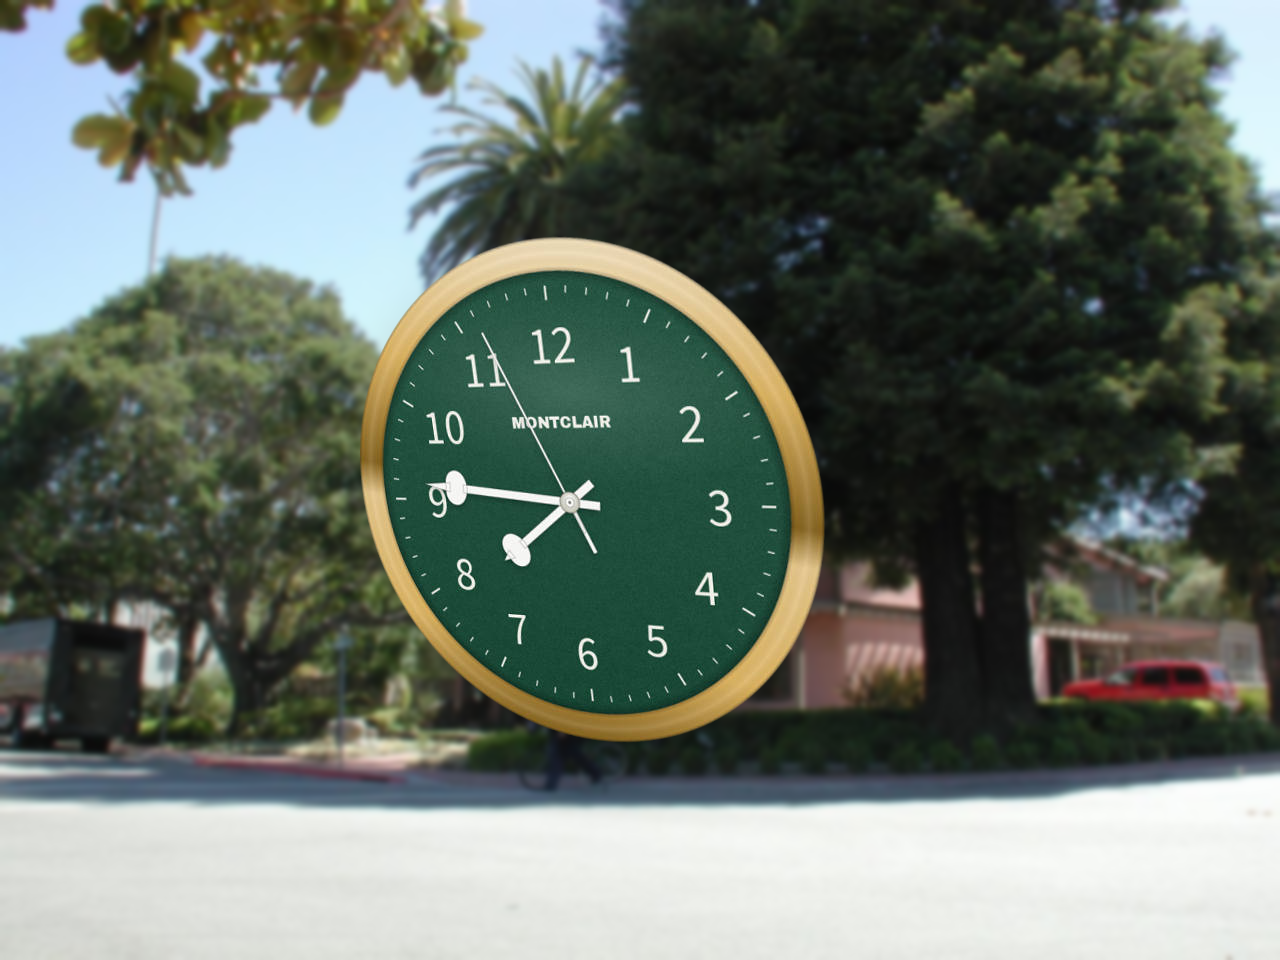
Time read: 7.45.56
